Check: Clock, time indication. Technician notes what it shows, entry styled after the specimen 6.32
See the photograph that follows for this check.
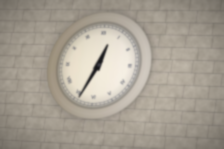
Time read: 12.34
